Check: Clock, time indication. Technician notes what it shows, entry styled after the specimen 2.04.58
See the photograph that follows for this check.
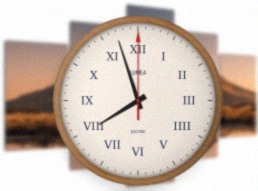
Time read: 7.57.00
